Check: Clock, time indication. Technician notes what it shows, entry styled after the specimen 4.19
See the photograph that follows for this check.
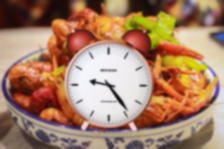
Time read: 9.24
